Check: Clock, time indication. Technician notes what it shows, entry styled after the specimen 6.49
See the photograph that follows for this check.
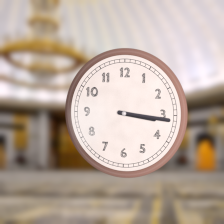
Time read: 3.16
